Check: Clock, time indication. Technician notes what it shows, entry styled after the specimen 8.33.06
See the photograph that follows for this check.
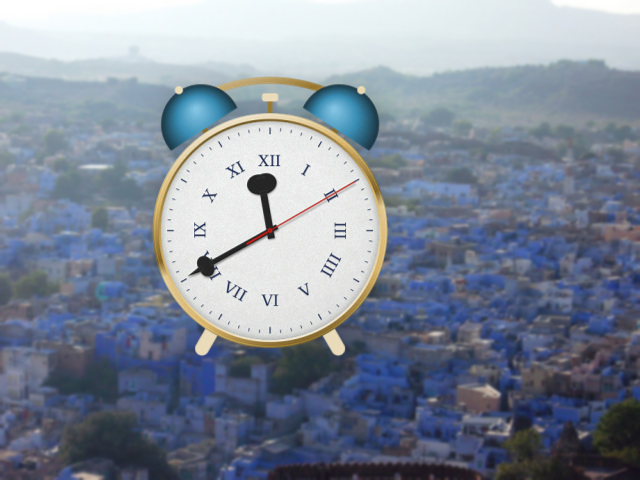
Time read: 11.40.10
